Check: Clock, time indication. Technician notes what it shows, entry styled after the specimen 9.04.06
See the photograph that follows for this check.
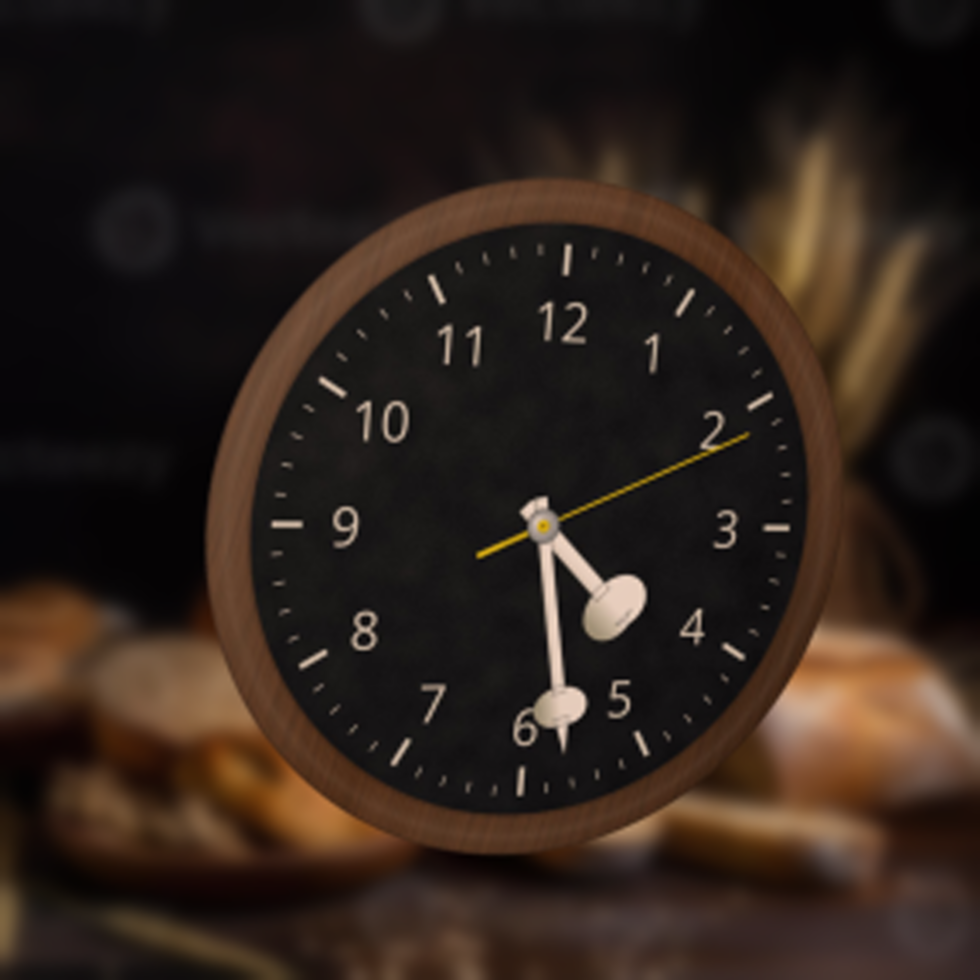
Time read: 4.28.11
